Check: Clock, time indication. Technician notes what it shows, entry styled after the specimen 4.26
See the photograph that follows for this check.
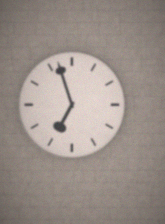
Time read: 6.57
